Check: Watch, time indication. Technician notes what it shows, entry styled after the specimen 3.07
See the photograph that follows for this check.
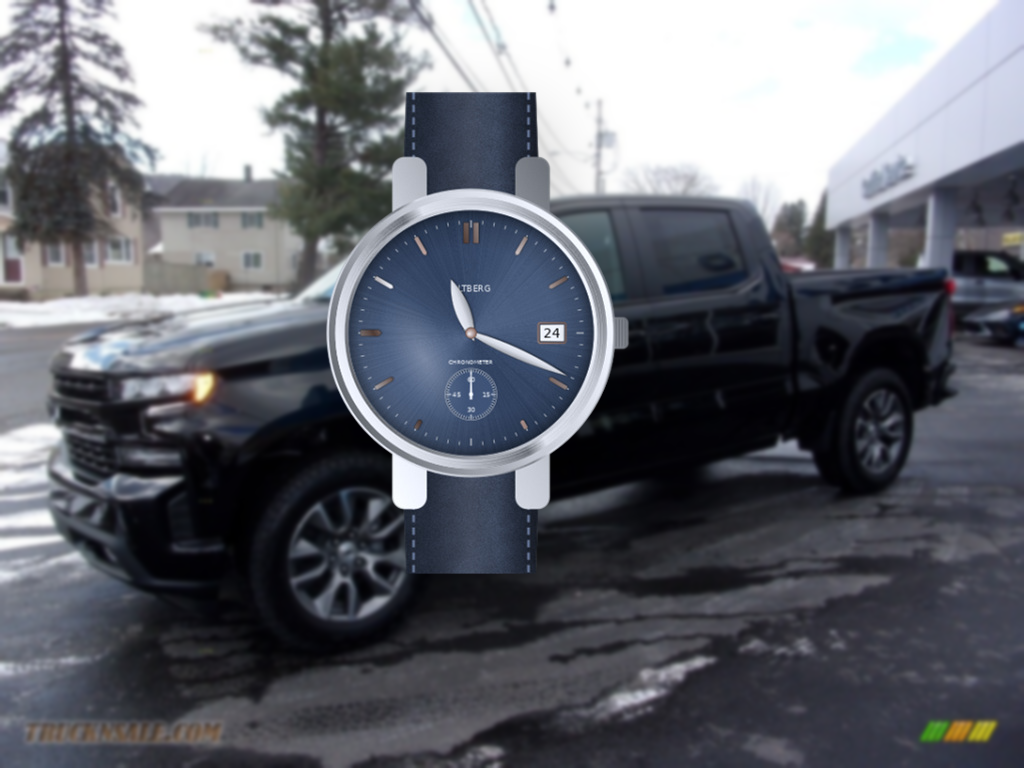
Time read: 11.19
